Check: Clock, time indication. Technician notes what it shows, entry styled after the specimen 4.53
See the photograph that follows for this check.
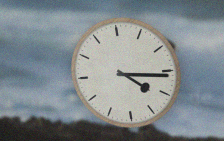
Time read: 4.16
